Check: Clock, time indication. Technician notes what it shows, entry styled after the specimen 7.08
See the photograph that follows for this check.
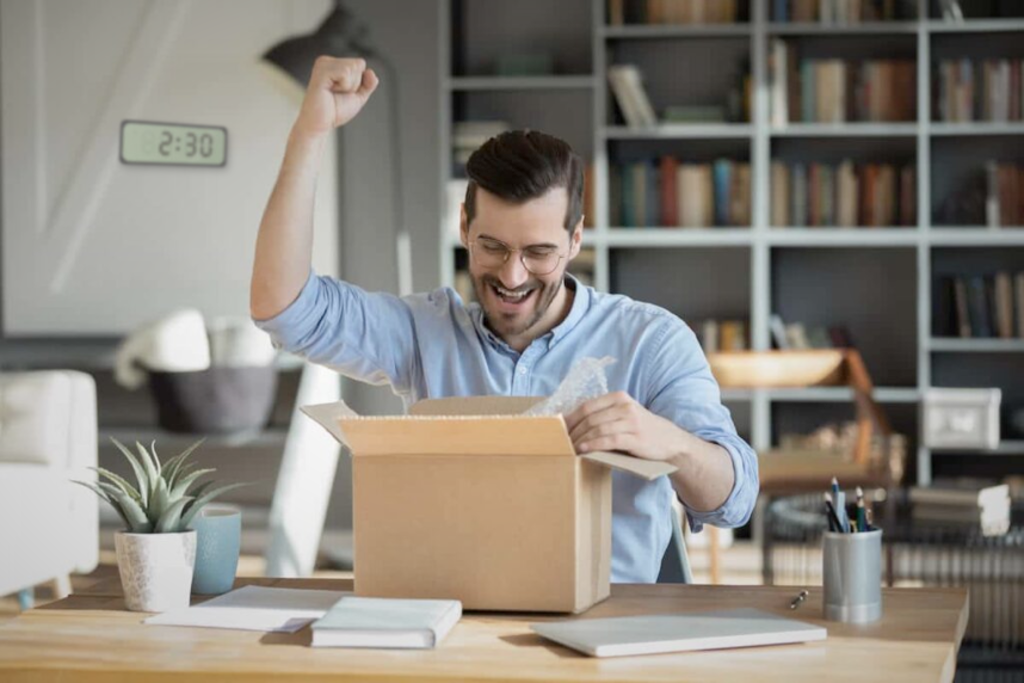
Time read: 2.30
